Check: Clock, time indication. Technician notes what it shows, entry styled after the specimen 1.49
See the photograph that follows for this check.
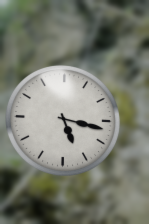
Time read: 5.17
